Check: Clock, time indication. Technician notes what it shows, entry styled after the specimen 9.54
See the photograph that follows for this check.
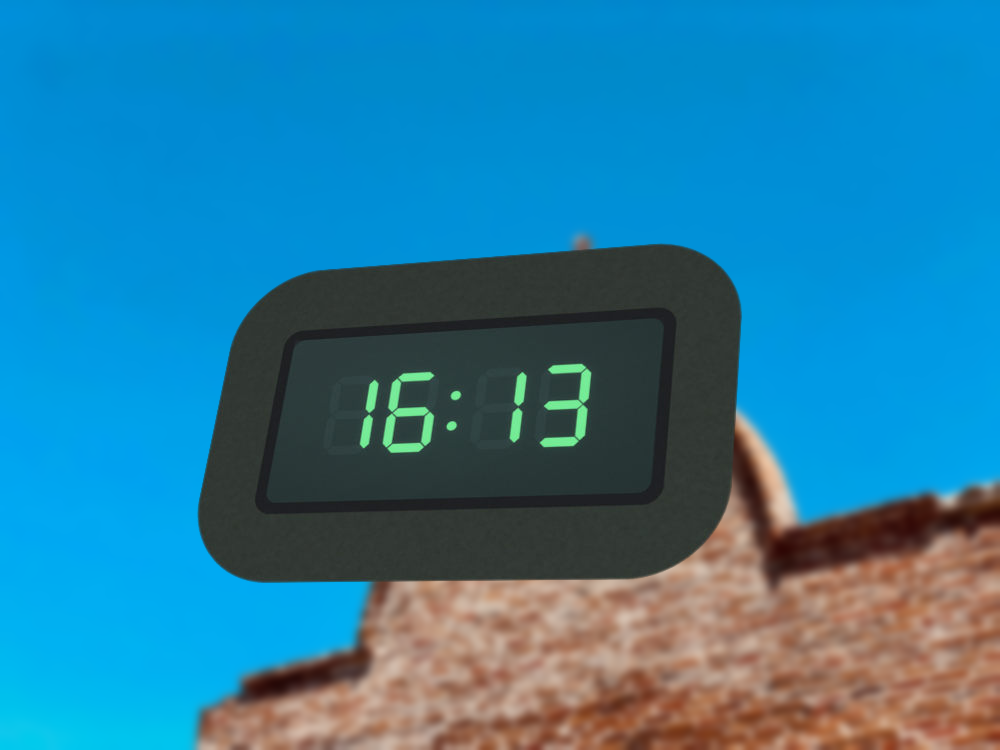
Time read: 16.13
